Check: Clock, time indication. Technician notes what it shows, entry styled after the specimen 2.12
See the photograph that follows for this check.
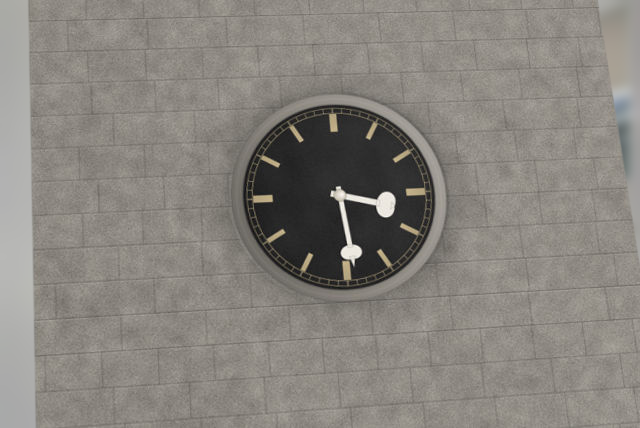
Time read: 3.29
